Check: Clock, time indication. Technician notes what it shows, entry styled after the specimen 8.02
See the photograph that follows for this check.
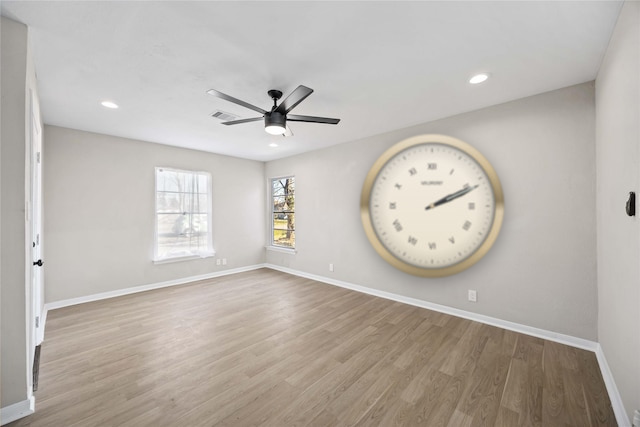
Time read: 2.11
